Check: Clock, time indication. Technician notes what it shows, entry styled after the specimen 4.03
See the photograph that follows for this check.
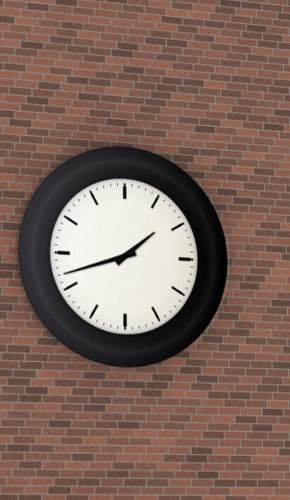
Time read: 1.42
